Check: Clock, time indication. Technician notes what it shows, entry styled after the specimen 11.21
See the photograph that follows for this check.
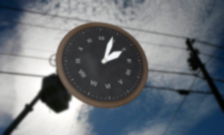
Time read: 2.04
